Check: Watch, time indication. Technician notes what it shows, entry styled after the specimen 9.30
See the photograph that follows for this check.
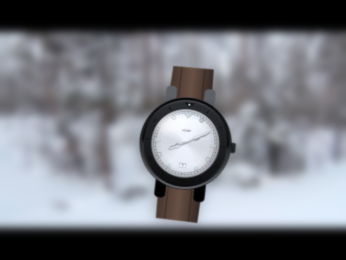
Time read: 8.10
